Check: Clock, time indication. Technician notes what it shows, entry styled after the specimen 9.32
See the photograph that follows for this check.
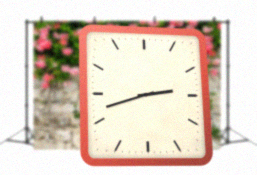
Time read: 2.42
